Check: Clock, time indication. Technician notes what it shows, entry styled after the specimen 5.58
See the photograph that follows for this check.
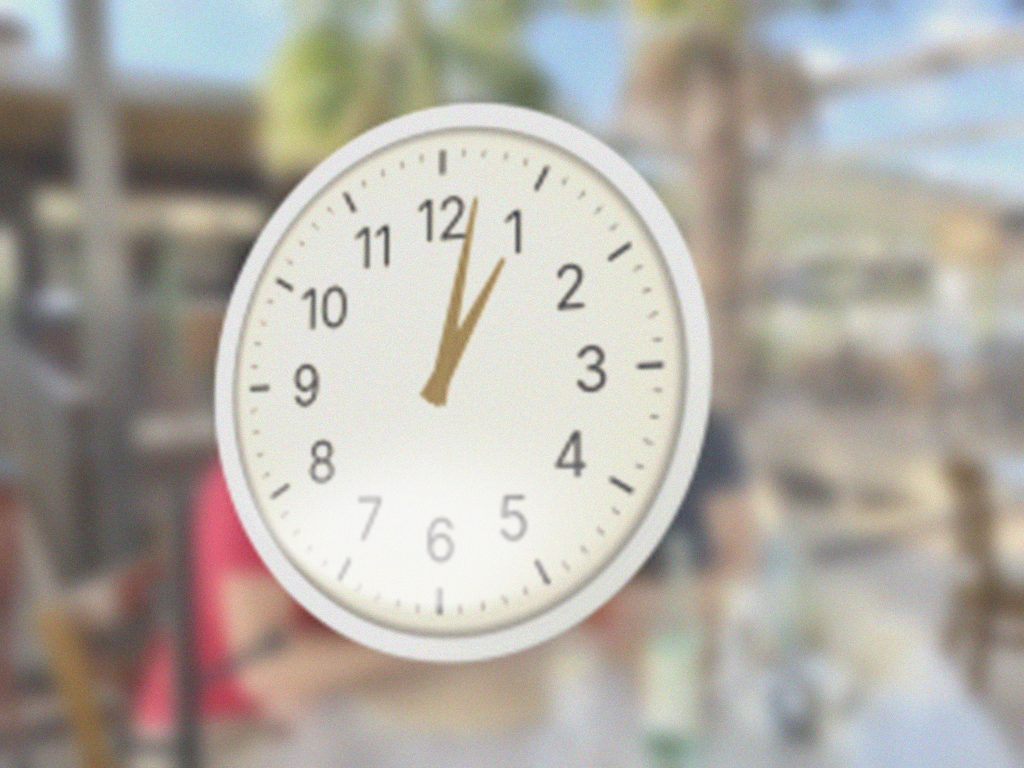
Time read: 1.02
